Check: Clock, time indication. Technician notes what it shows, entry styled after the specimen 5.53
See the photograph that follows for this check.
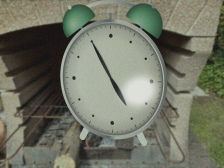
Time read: 4.55
